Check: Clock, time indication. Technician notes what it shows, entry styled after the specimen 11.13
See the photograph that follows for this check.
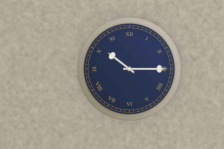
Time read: 10.15
